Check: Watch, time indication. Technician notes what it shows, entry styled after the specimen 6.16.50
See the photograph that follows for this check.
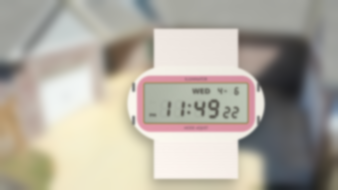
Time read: 11.49.22
